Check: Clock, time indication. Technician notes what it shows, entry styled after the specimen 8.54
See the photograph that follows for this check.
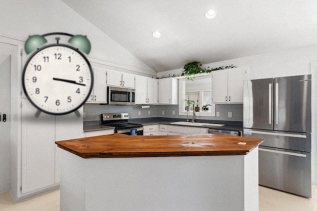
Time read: 3.17
